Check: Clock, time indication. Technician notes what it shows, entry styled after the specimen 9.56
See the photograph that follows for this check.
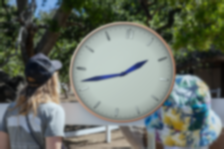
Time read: 1.42
